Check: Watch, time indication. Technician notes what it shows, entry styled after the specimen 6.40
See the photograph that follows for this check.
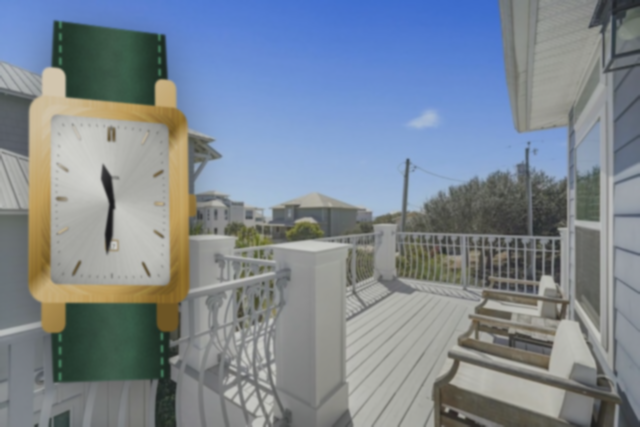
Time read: 11.31
